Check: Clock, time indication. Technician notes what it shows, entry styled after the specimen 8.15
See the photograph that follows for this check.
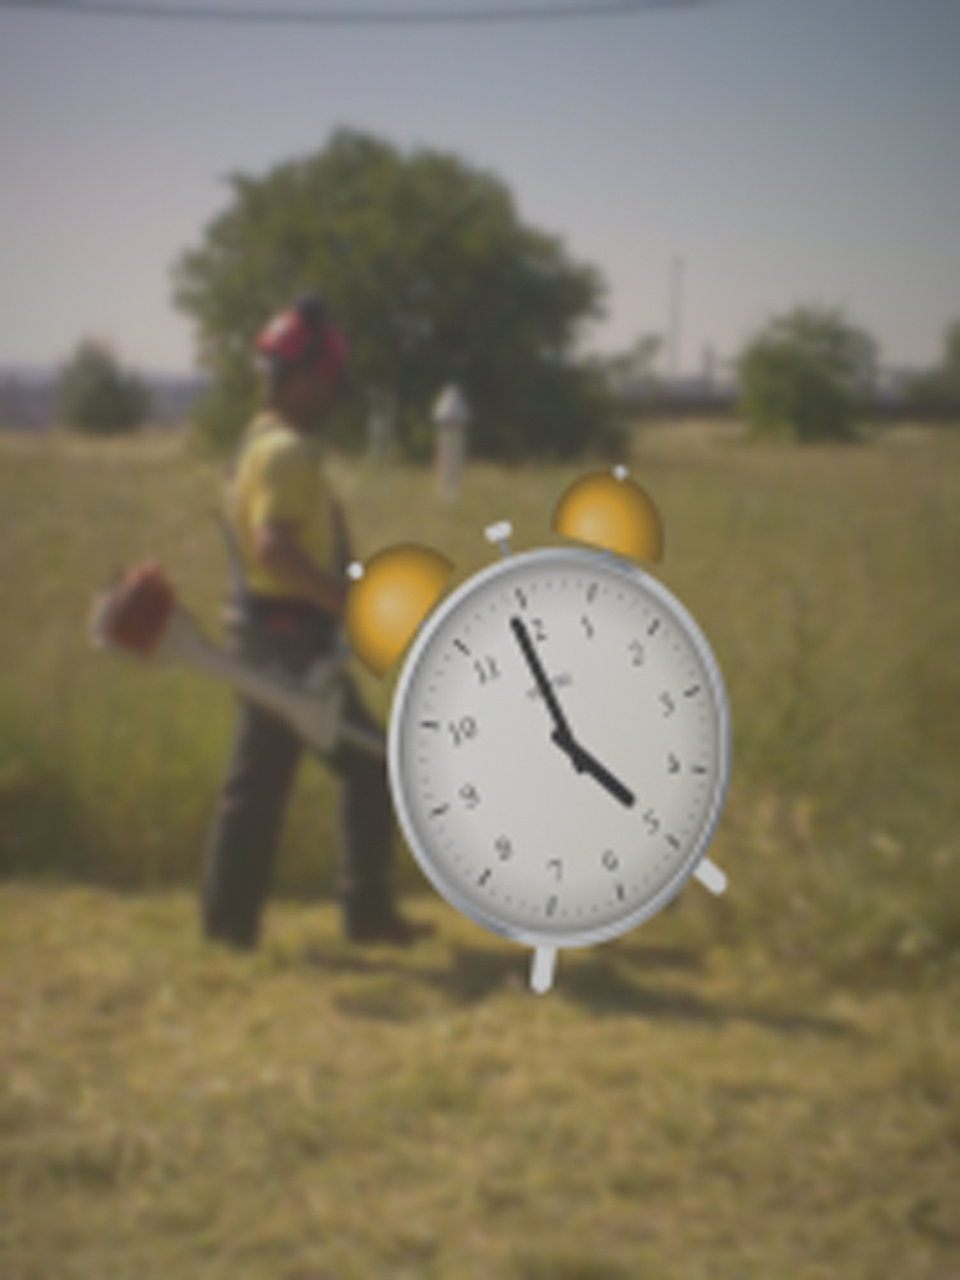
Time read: 4.59
